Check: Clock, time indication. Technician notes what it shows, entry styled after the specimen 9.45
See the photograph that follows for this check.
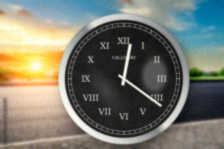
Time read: 12.21
